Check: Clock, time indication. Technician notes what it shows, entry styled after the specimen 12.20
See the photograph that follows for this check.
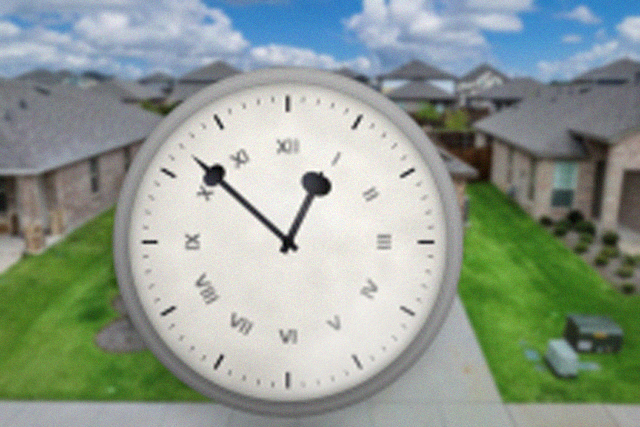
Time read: 12.52
